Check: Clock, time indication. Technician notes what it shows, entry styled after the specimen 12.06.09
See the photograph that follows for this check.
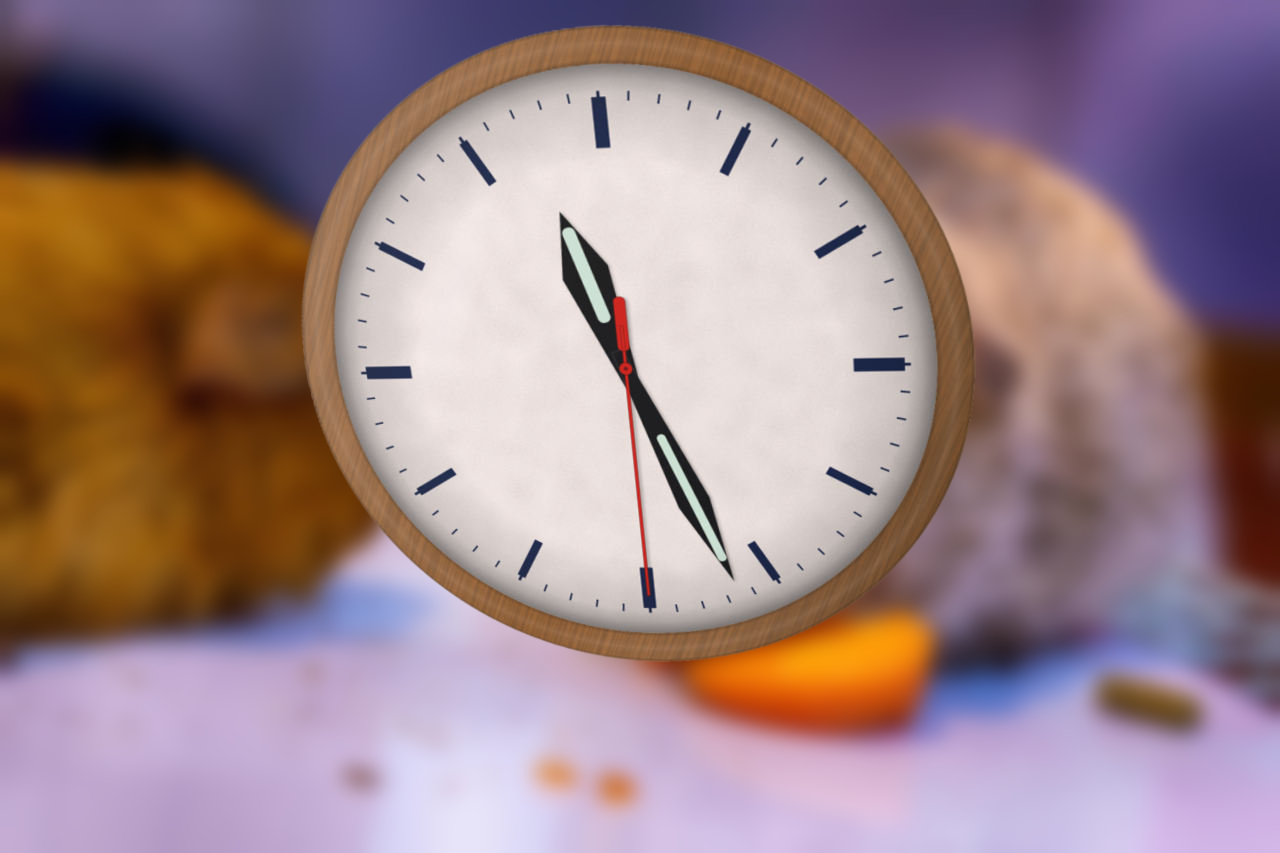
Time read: 11.26.30
